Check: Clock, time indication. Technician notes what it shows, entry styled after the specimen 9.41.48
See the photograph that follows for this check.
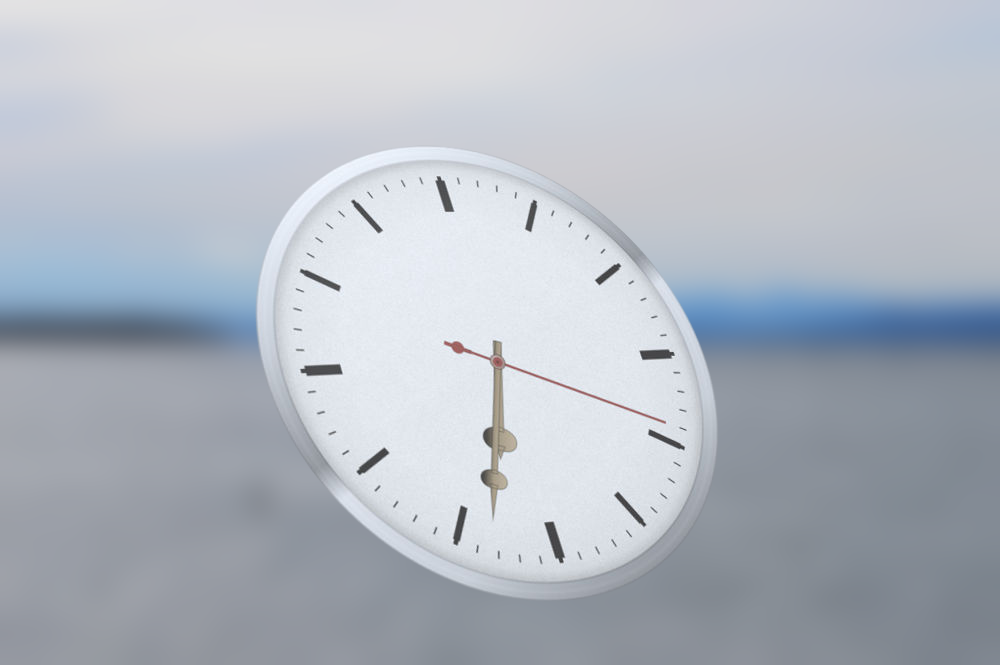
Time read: 6.33.19
